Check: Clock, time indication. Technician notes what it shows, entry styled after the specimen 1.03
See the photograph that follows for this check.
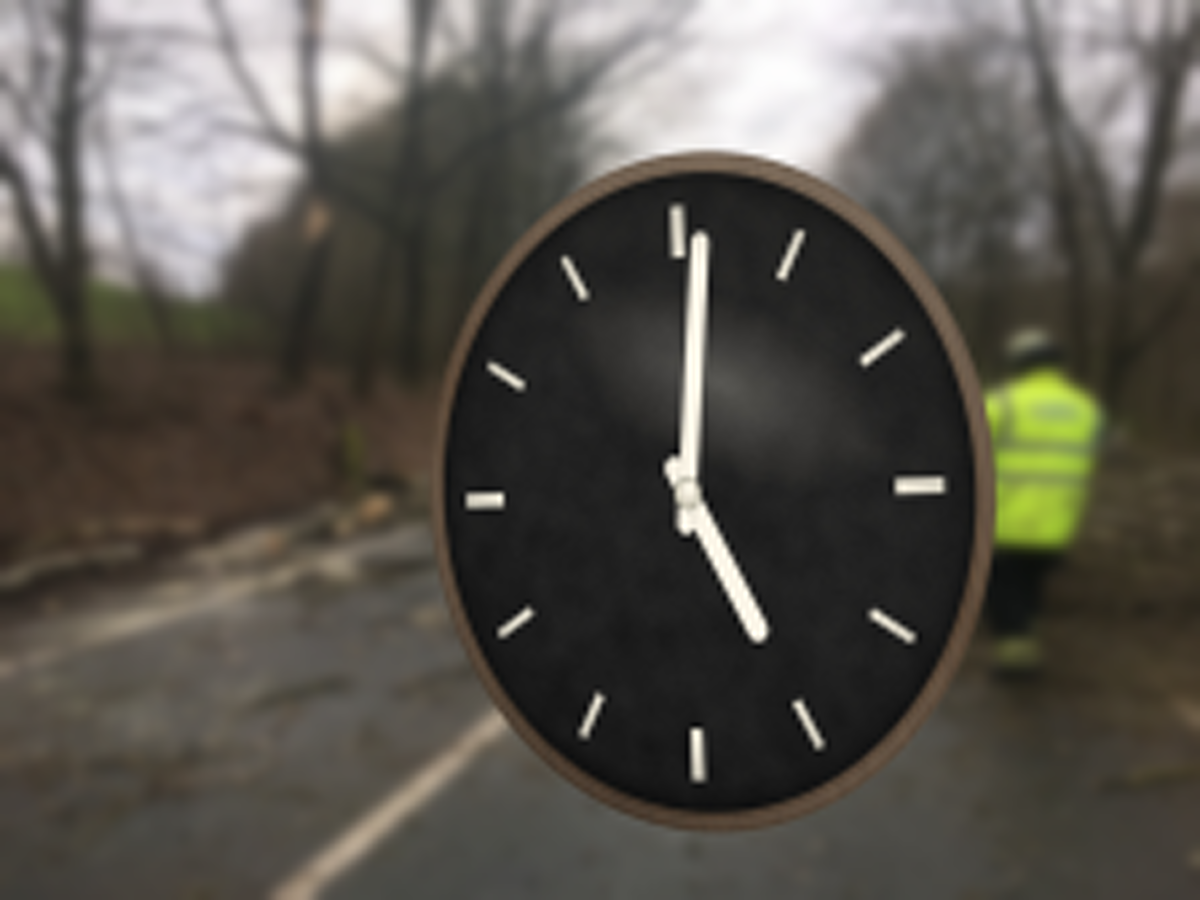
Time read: 5.01
